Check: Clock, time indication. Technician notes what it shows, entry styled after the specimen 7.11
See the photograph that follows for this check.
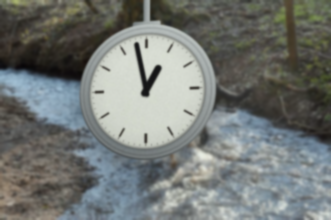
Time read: 12.58
